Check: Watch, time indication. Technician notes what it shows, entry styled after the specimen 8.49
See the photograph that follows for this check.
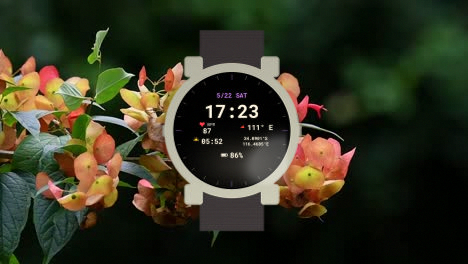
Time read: 17.23
